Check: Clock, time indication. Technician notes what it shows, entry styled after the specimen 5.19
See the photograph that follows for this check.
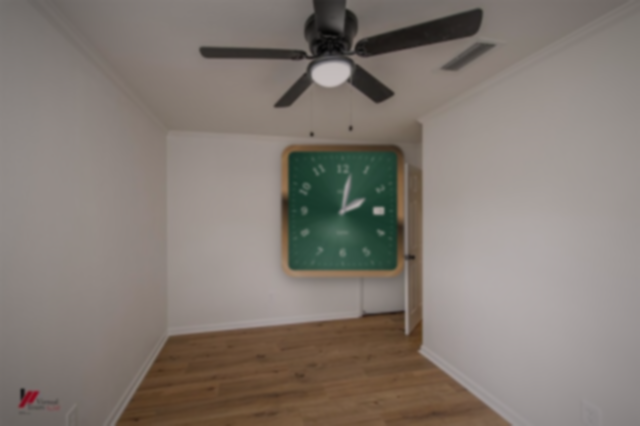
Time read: 2.02
